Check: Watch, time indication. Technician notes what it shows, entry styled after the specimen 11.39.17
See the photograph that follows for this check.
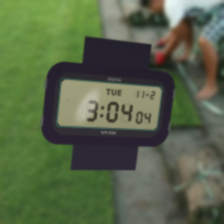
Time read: 3.04.04
